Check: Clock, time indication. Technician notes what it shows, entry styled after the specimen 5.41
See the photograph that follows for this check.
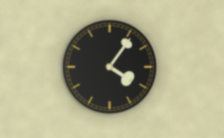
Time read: 4.06
